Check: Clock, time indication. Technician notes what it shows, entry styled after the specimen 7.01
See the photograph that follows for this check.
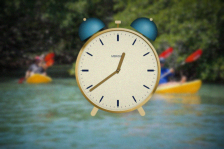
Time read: 12.39
